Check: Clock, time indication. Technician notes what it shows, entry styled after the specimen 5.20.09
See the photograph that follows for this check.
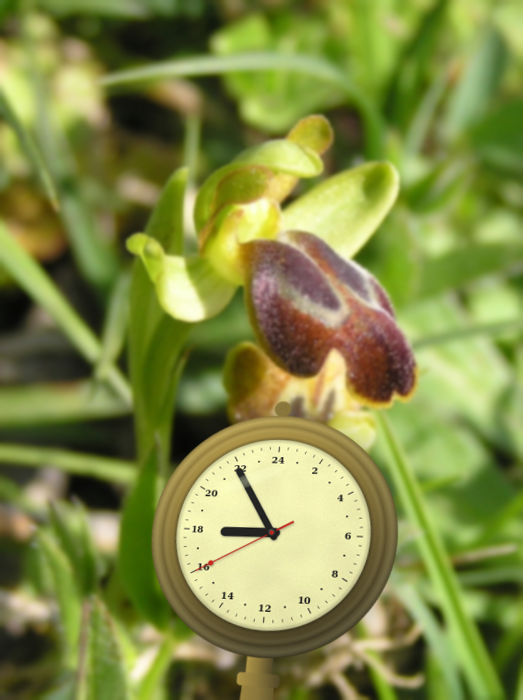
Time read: 17.54.40
